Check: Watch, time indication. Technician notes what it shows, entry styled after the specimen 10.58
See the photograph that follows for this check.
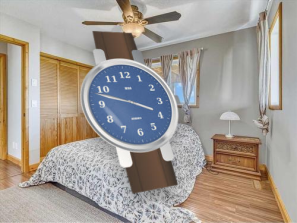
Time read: 3.48
